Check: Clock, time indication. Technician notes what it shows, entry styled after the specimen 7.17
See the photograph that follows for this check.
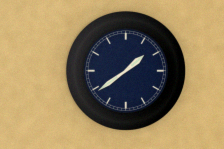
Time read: 1.39
